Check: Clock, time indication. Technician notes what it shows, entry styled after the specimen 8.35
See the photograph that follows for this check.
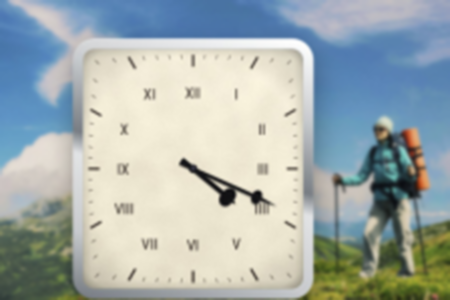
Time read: 4.19
